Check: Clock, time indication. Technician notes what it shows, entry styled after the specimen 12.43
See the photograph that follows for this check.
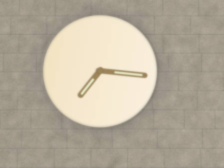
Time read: 7.16
